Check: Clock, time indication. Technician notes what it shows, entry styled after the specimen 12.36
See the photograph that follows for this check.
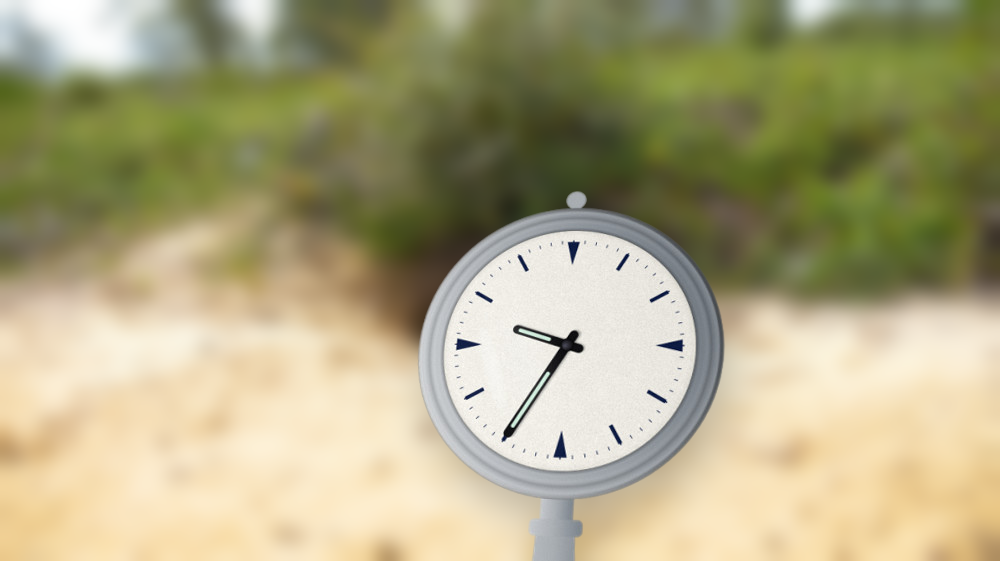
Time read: 9.35
